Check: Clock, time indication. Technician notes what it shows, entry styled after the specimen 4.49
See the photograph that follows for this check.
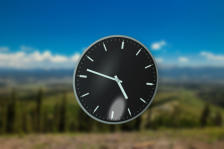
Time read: 4.47
